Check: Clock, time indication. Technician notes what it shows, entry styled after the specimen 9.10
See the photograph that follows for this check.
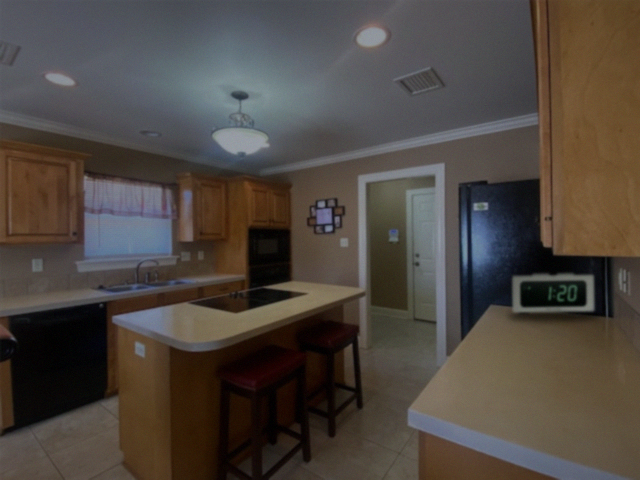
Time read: 1.20
